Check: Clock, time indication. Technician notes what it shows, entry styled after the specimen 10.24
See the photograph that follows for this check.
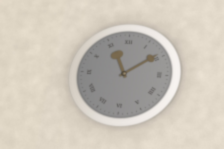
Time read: 11.09
